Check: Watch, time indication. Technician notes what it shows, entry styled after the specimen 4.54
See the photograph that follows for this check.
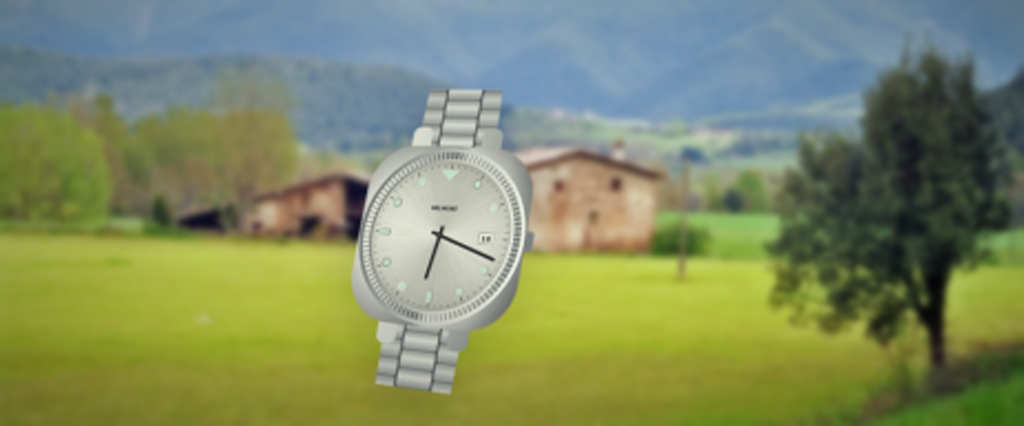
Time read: 6.18
